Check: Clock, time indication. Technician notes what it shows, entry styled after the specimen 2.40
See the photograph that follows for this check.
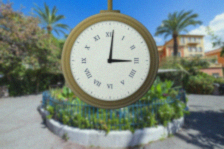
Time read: 3.01
